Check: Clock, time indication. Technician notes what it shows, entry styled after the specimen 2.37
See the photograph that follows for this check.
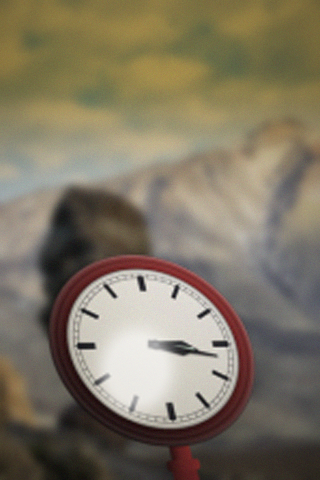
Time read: 3.17
